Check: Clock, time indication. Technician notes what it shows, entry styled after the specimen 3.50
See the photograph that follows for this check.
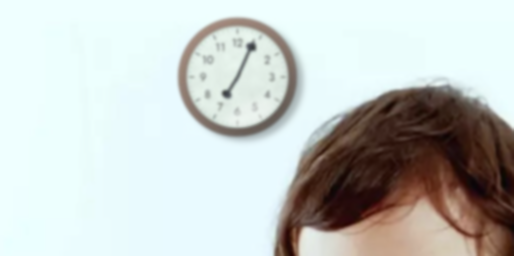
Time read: 7.04
